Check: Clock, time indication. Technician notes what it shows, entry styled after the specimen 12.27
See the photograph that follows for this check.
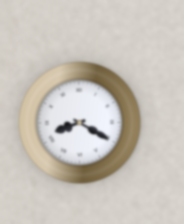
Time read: 8.20
